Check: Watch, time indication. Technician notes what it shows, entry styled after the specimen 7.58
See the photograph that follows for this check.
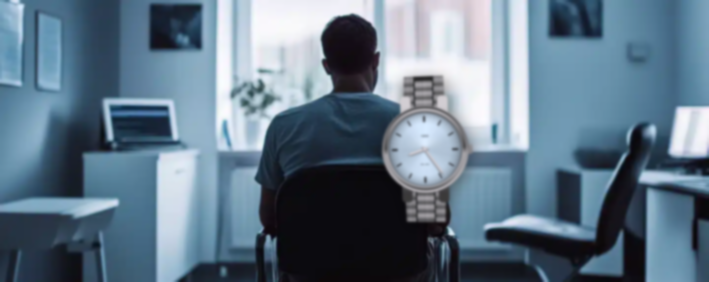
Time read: 8.24
